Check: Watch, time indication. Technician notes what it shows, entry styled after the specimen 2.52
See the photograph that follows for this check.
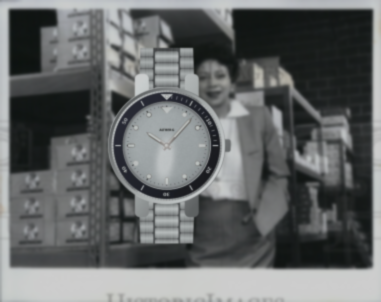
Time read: 10.07
